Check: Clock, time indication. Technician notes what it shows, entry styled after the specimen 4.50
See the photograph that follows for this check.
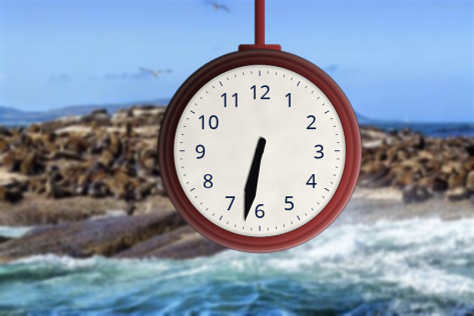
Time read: 6.32
